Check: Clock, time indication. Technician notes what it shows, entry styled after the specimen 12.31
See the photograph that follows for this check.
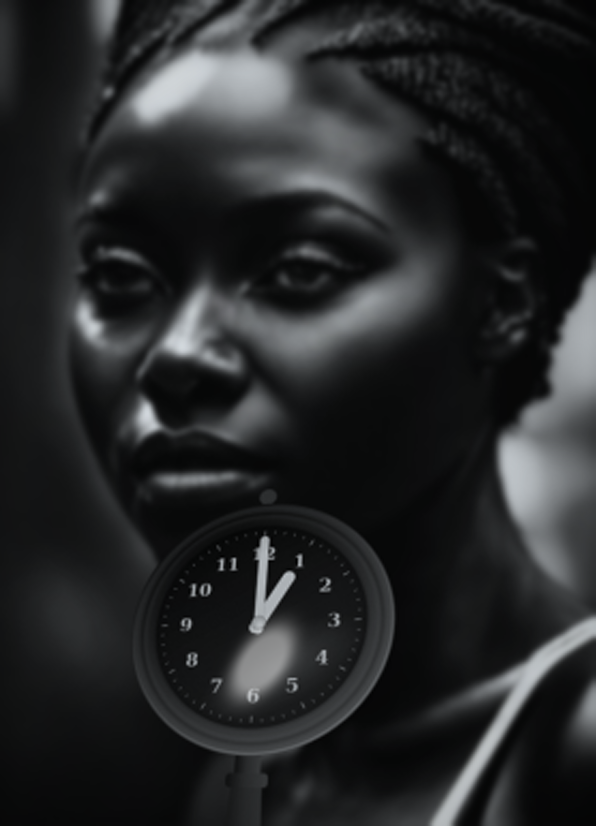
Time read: 1.00
